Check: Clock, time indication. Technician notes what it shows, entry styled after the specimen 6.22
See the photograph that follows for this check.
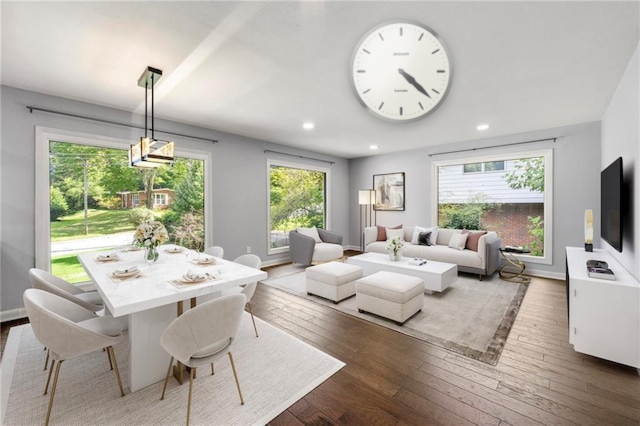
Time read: 4.22
